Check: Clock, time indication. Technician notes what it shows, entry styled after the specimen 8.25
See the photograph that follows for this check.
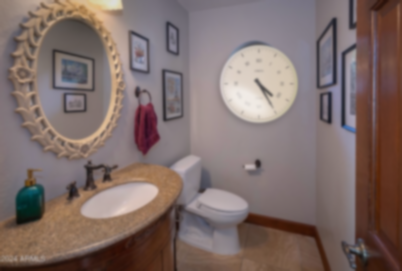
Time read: 4.25
